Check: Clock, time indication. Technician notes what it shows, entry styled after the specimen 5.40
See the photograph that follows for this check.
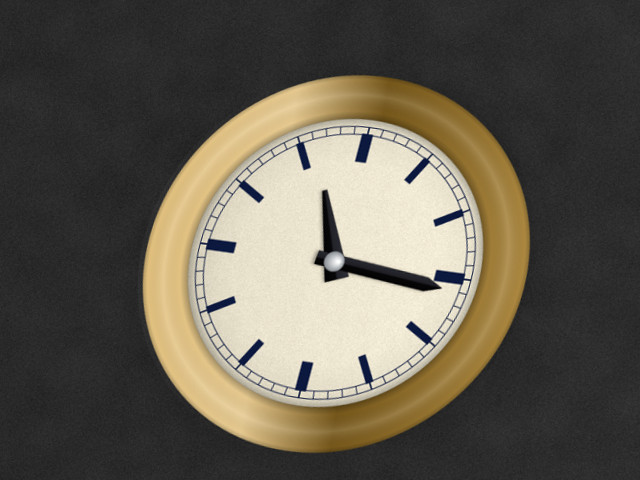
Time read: 11.16
